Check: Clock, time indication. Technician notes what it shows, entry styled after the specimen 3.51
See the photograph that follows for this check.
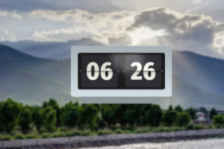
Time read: 6.26
